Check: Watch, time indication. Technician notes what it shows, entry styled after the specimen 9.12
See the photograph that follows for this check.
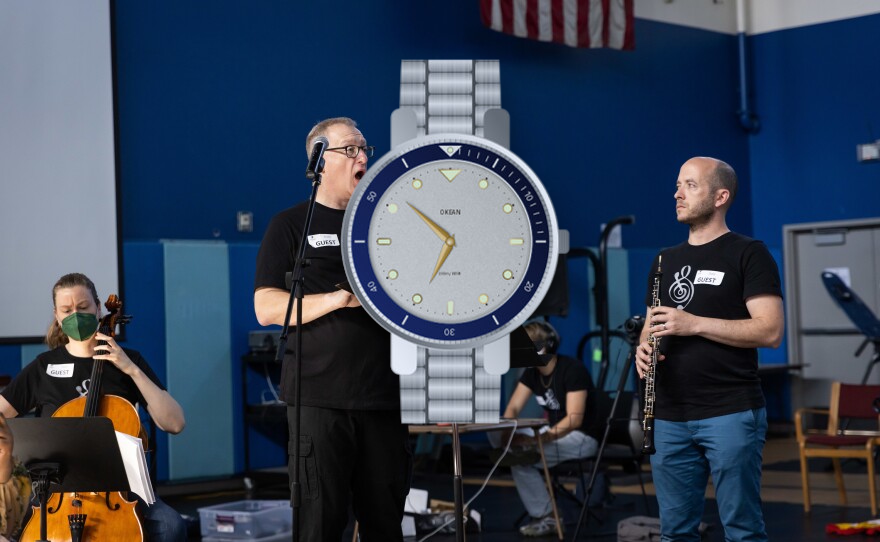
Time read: 6.52
